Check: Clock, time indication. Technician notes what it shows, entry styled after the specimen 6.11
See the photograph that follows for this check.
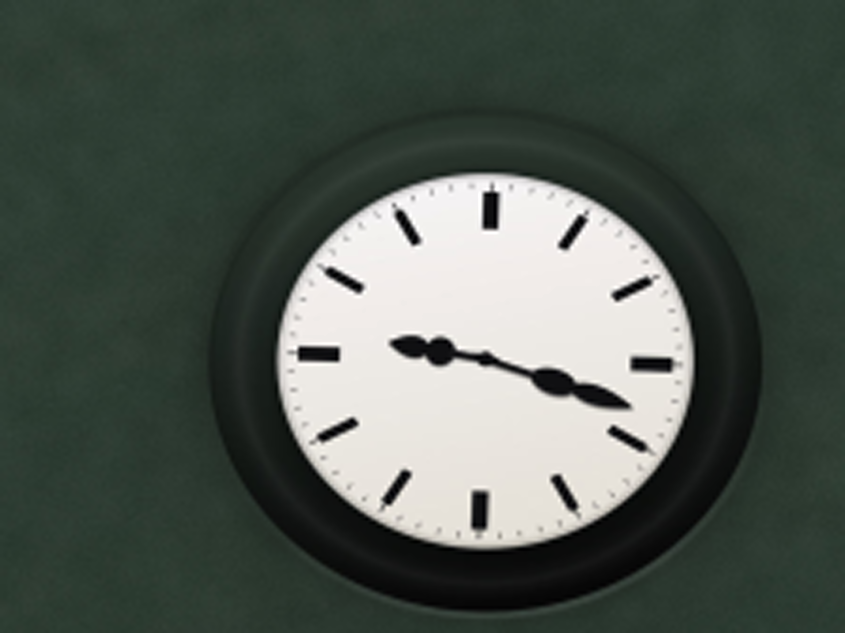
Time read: 9.18
